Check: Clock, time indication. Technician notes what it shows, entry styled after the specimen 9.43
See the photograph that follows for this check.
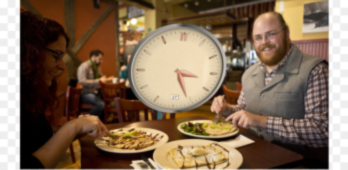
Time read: 3.26
